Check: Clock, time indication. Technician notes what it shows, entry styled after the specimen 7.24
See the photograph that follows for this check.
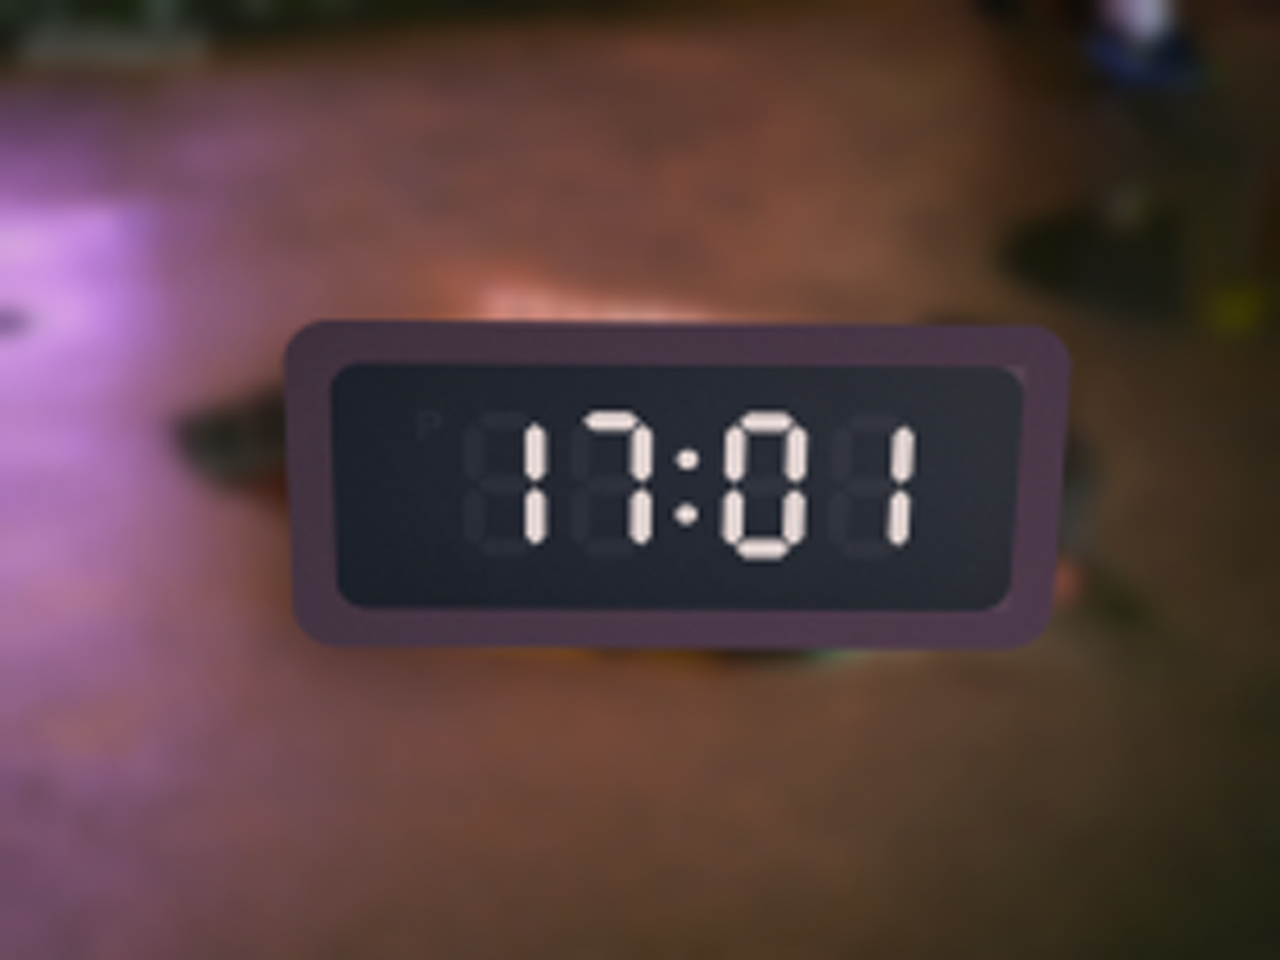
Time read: 17.01
